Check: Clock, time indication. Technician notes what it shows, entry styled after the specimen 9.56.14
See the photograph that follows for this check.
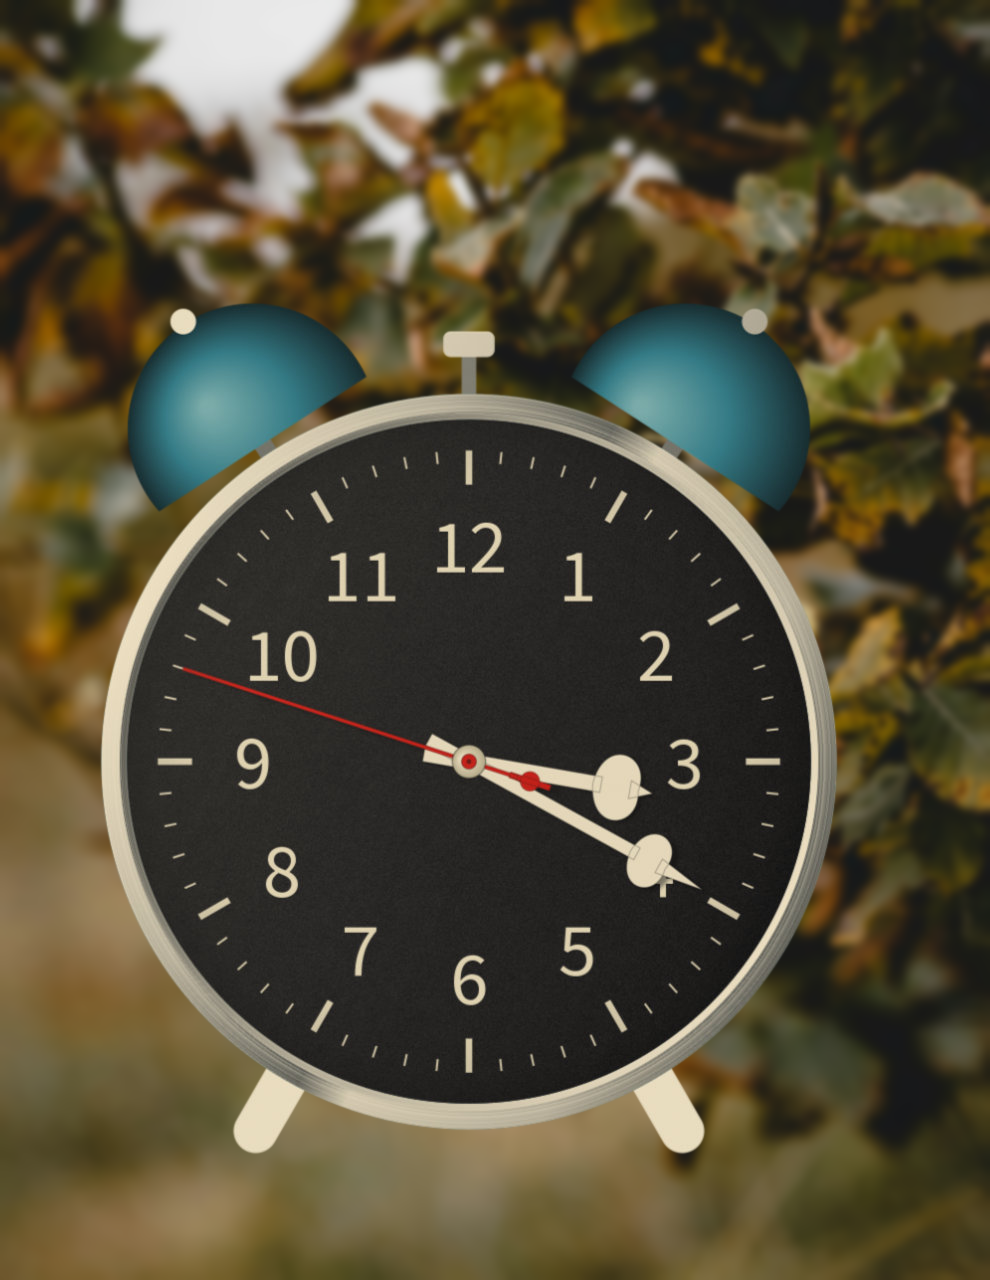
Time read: 3.19.48
